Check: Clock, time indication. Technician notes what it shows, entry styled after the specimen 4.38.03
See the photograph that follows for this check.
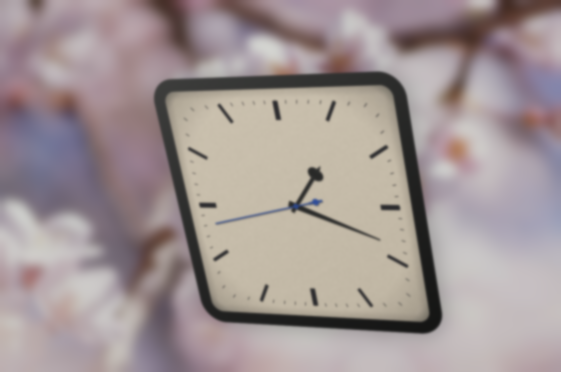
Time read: 1.18.43
